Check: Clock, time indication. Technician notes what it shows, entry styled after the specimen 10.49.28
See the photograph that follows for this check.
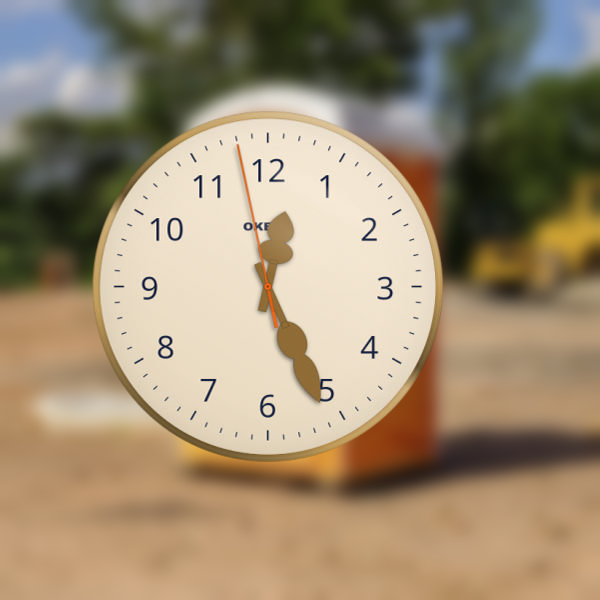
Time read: 12.25.58
